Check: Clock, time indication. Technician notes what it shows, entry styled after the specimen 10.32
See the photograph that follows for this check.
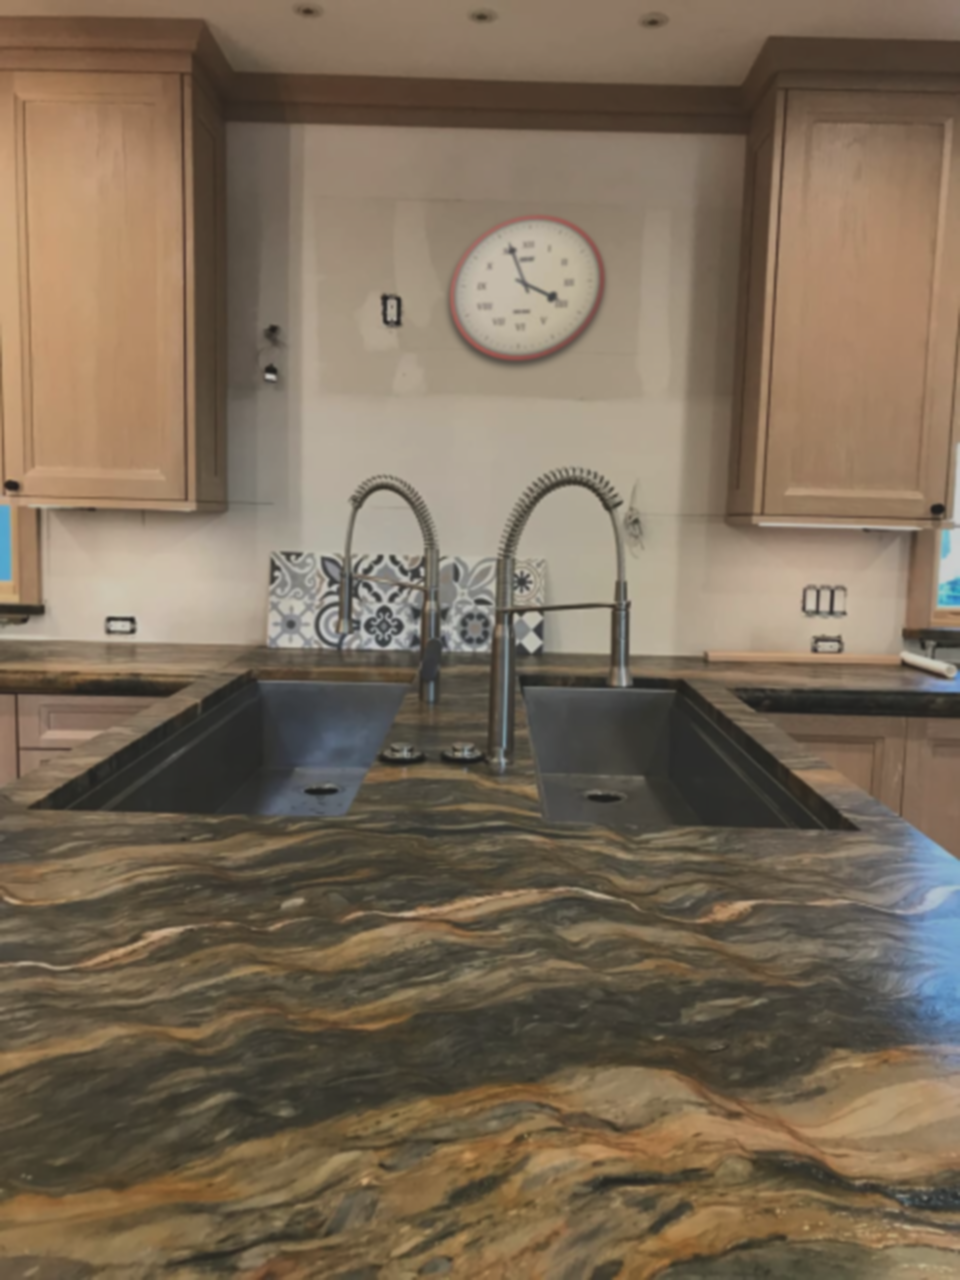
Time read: 3.56
